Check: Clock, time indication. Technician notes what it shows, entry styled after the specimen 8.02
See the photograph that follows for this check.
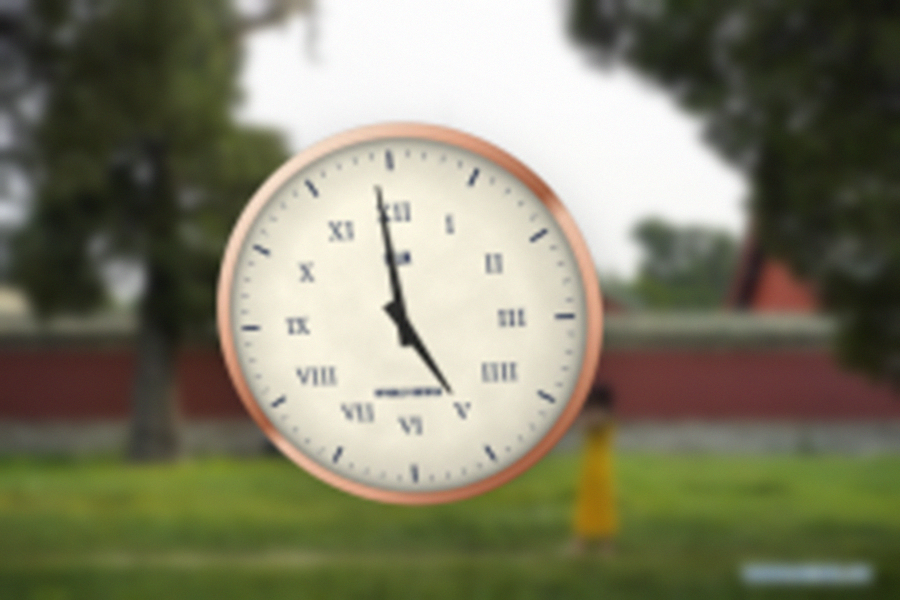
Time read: 4.59
